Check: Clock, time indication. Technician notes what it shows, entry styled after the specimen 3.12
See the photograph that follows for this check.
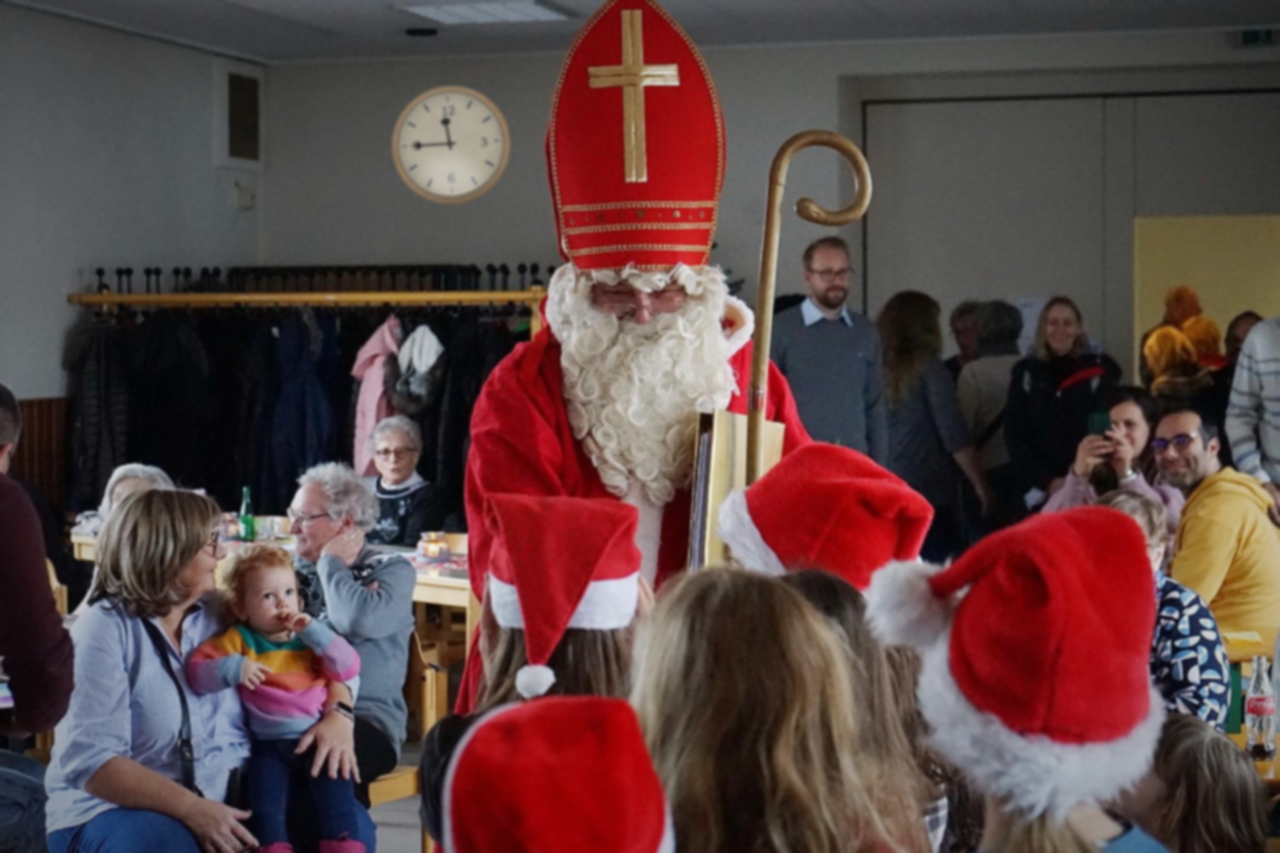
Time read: 11.45
